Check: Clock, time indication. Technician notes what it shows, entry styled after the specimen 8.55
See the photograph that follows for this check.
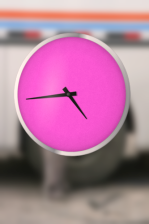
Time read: 4.44
